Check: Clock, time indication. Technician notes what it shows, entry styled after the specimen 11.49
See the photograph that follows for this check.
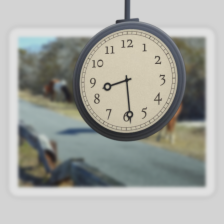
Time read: 8.29
